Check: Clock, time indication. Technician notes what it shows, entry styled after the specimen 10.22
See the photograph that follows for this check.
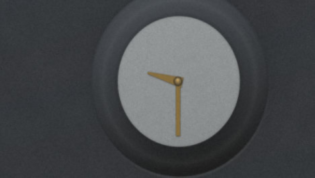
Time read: 9.30
